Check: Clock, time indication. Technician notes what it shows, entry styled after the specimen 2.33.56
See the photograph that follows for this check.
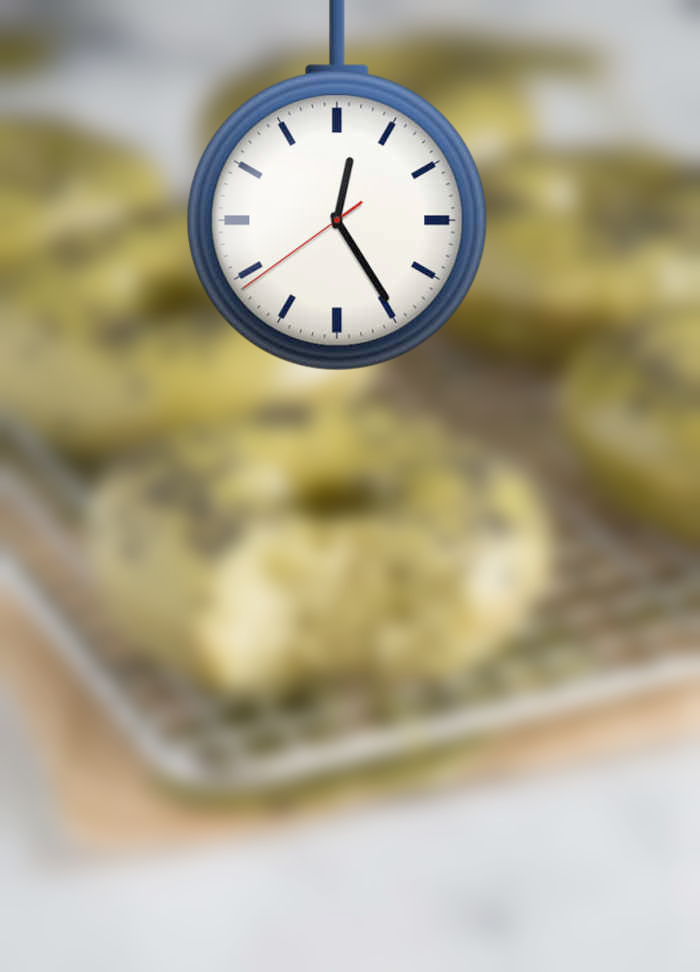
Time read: 12.24.39
